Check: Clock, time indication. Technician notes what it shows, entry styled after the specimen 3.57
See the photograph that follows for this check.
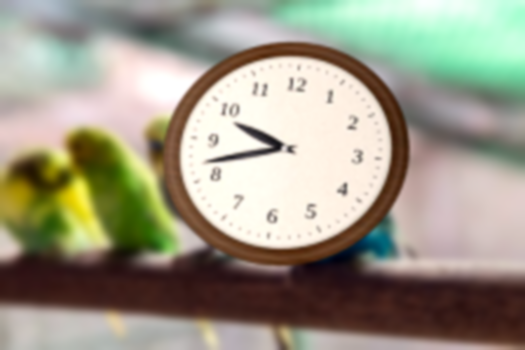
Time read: 9.42
